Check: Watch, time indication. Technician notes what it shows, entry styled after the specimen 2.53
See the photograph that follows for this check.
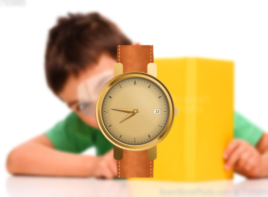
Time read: 7.46
